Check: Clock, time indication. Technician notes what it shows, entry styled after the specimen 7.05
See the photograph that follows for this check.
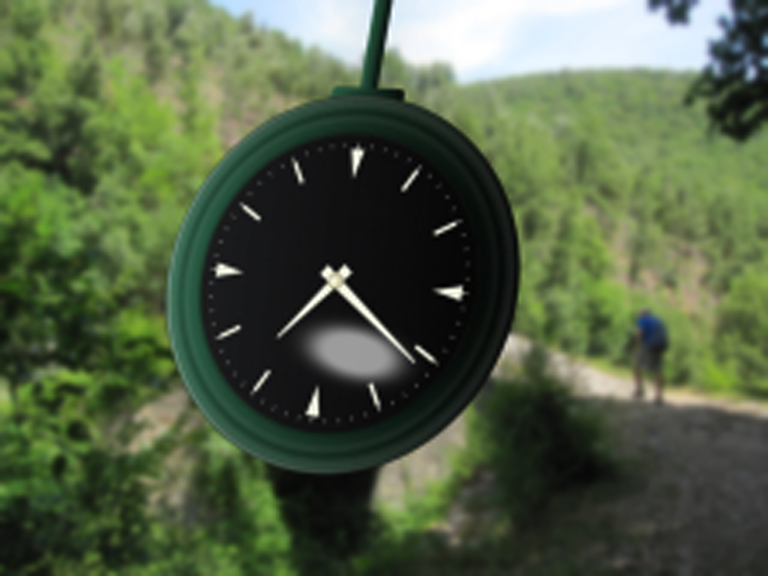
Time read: 7.21
